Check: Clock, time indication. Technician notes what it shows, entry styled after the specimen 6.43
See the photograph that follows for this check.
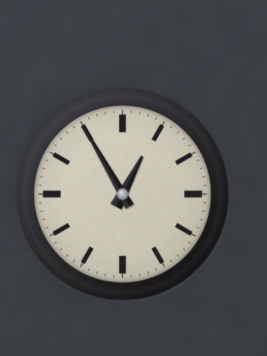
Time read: 12.55
